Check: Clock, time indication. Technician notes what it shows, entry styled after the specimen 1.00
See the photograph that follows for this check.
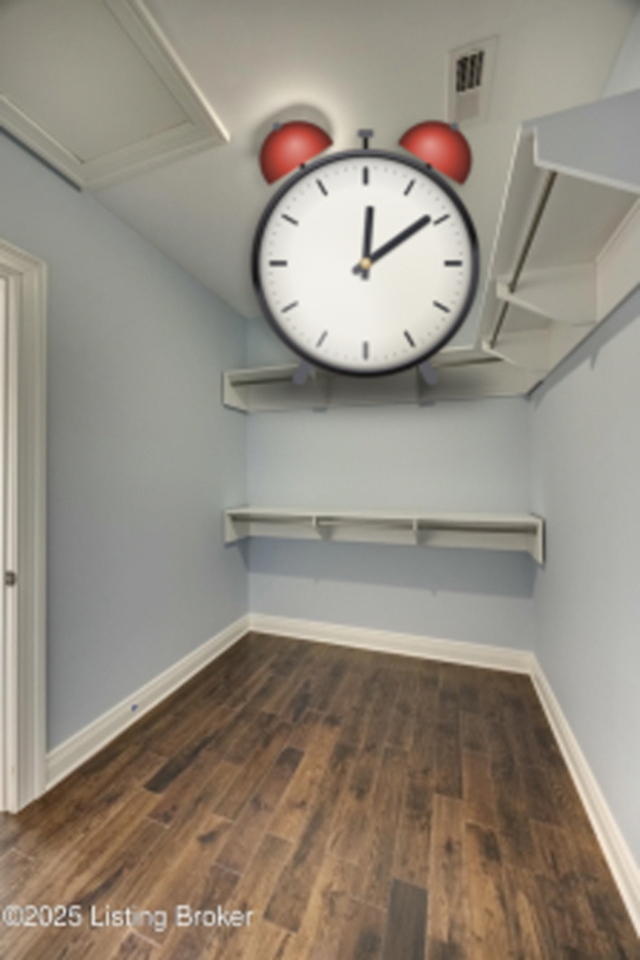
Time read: 12.09
